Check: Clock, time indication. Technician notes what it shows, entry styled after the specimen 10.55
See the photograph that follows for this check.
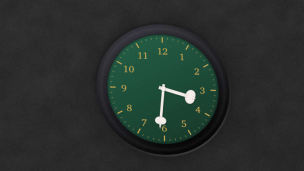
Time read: 3.31
